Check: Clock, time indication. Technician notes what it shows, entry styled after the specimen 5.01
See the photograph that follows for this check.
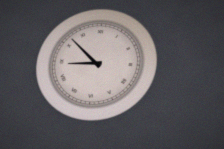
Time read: 8.52
